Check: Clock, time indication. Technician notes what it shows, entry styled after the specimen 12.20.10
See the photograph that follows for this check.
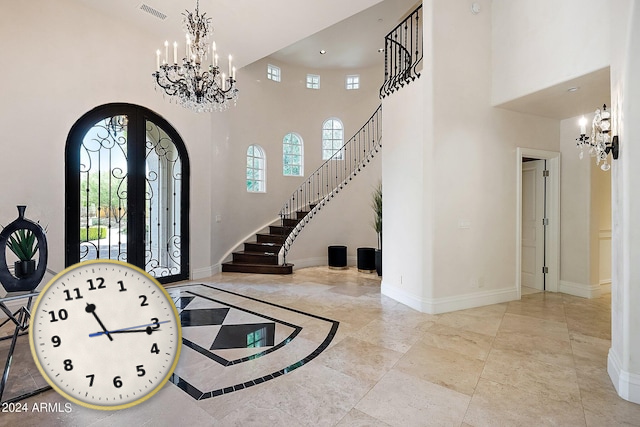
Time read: 11.16.15
